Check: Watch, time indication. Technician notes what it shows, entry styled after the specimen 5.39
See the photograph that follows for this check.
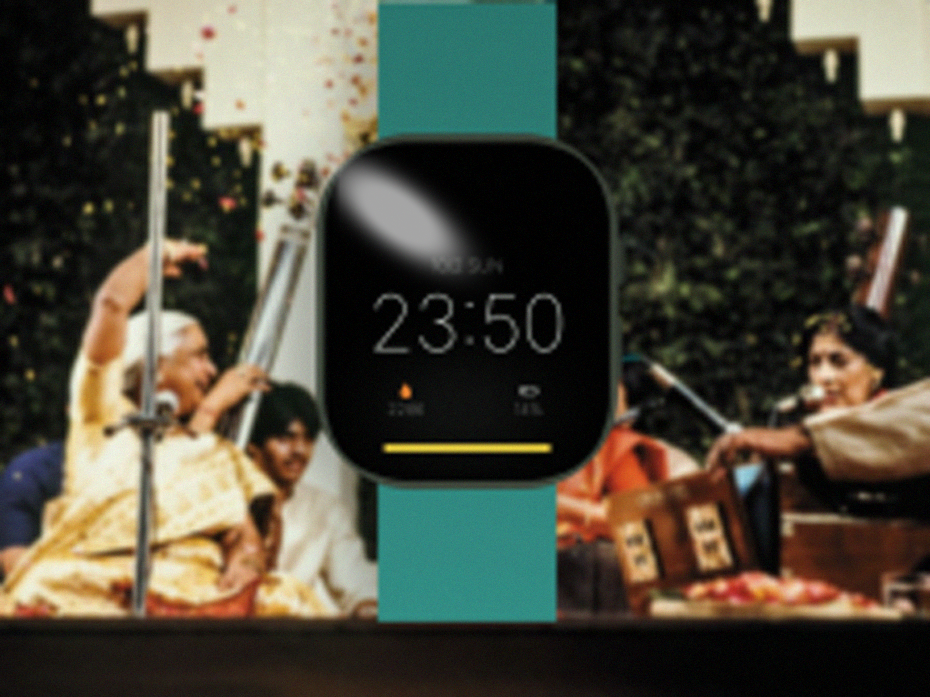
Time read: 23.50
